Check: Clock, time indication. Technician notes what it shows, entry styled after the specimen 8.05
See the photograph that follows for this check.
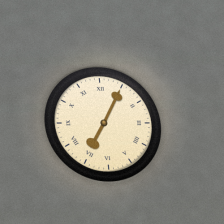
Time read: 7.05
